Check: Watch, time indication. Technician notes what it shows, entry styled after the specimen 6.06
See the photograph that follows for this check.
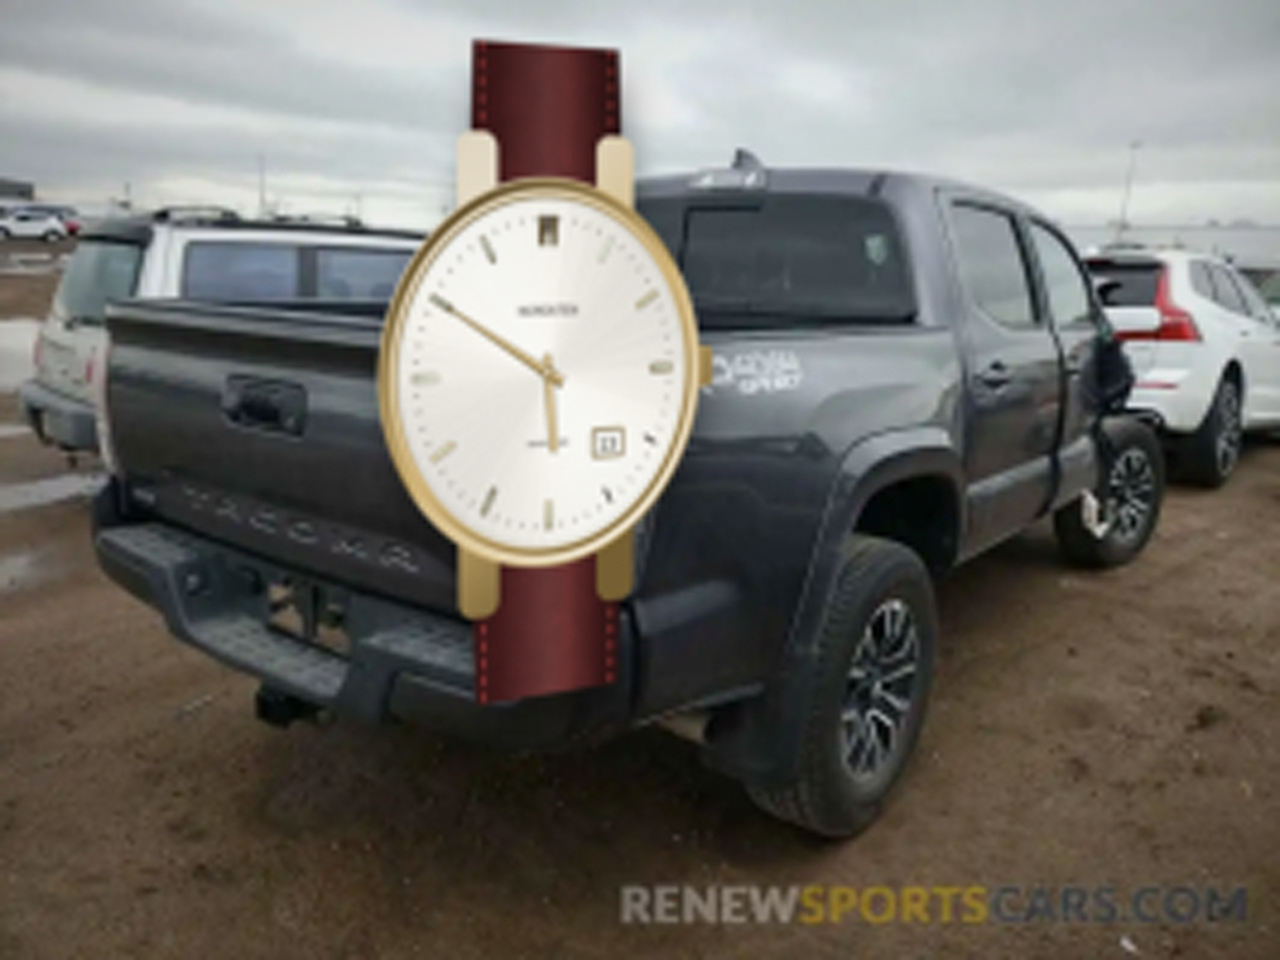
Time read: 5.50
